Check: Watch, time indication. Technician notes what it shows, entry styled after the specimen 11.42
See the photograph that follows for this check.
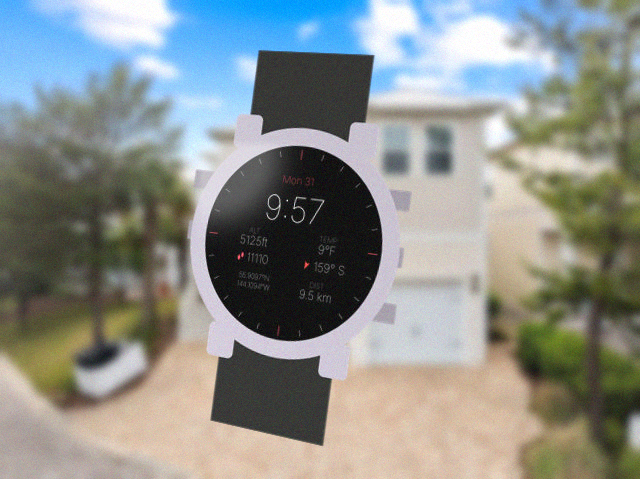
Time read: 9.57
